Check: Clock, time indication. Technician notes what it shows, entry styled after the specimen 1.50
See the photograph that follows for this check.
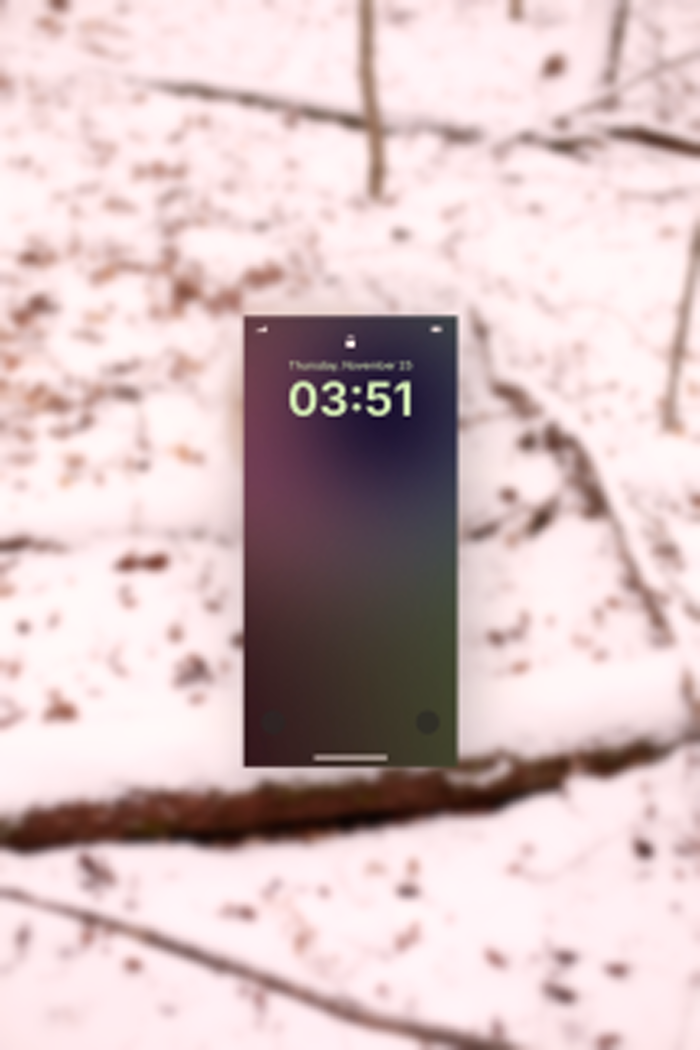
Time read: 3.51
